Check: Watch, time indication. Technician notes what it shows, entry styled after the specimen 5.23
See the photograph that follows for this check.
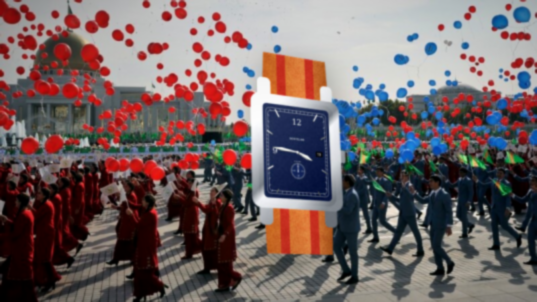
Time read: 3.46
